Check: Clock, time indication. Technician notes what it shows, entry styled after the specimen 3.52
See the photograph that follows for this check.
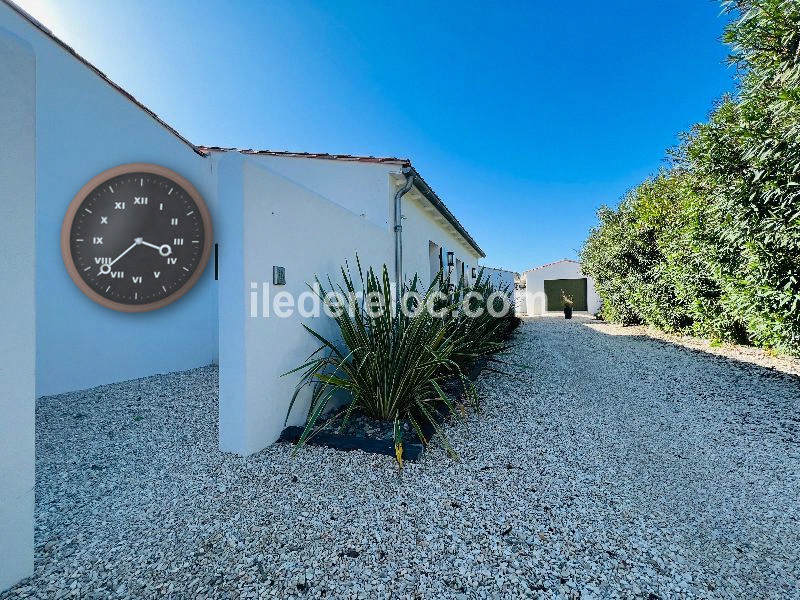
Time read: 3.38
